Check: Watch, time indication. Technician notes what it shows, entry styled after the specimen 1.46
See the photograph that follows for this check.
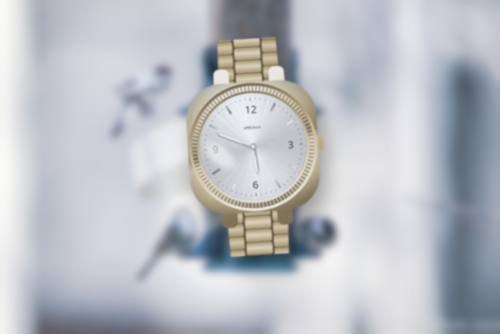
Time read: 5.49
